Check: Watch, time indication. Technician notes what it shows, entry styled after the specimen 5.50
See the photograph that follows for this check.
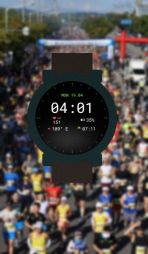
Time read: 4.01
